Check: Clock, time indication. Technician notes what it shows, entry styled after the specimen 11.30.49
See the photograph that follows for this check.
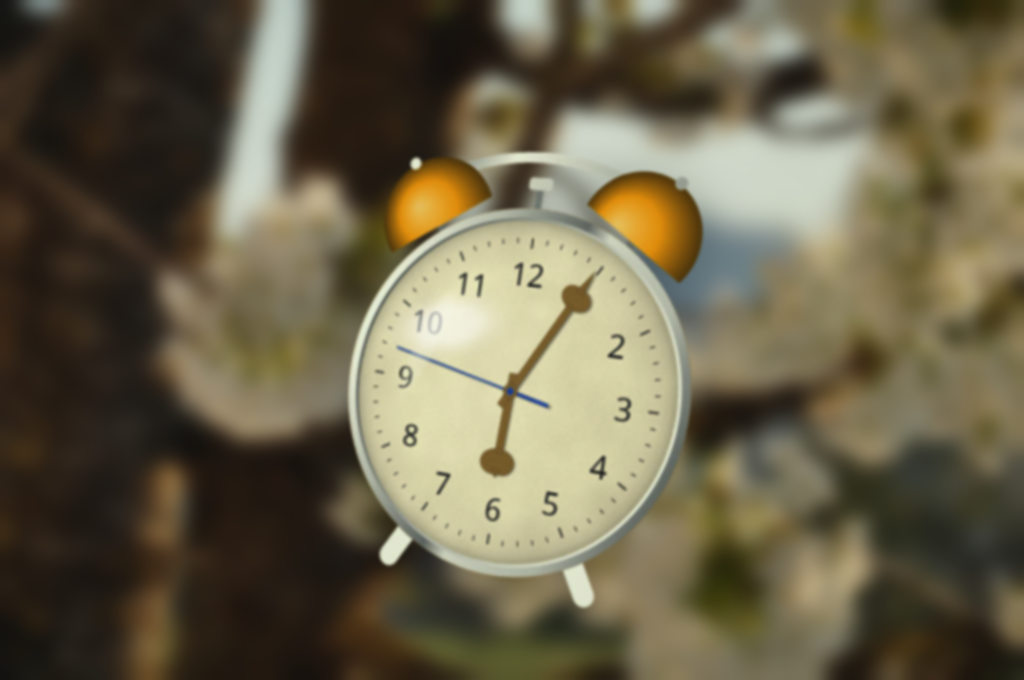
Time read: 6.04.47
